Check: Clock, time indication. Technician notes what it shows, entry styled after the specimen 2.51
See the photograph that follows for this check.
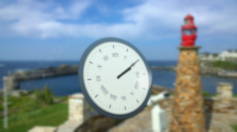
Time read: 2.10
